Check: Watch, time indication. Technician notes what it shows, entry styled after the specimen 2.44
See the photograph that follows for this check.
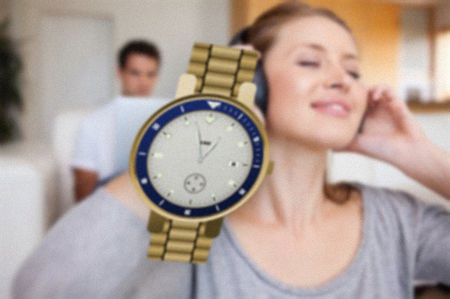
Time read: 12.57
